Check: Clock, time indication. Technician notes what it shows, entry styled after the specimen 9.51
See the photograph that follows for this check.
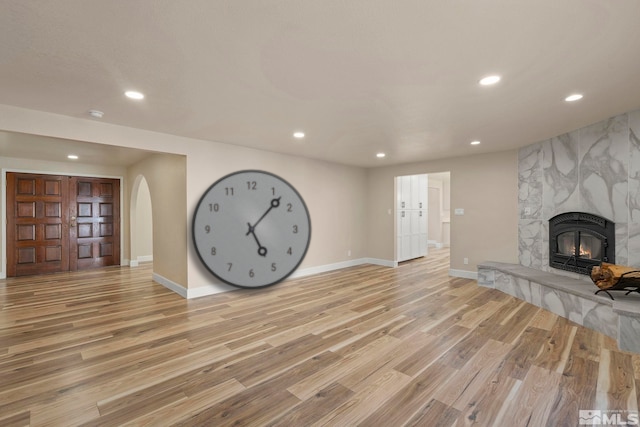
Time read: 5.07
